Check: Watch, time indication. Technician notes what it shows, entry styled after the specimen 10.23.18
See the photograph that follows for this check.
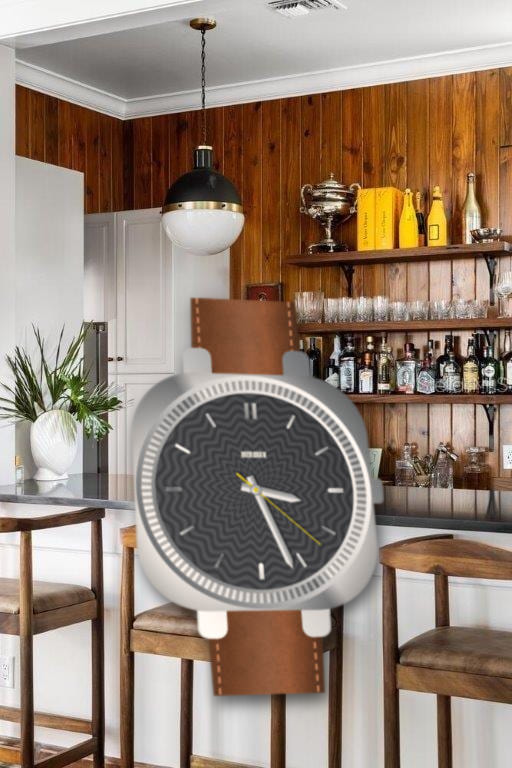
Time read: 3.26.22
